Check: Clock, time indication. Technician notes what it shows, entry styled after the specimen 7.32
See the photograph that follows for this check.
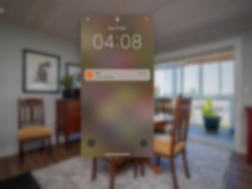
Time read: 4.08
